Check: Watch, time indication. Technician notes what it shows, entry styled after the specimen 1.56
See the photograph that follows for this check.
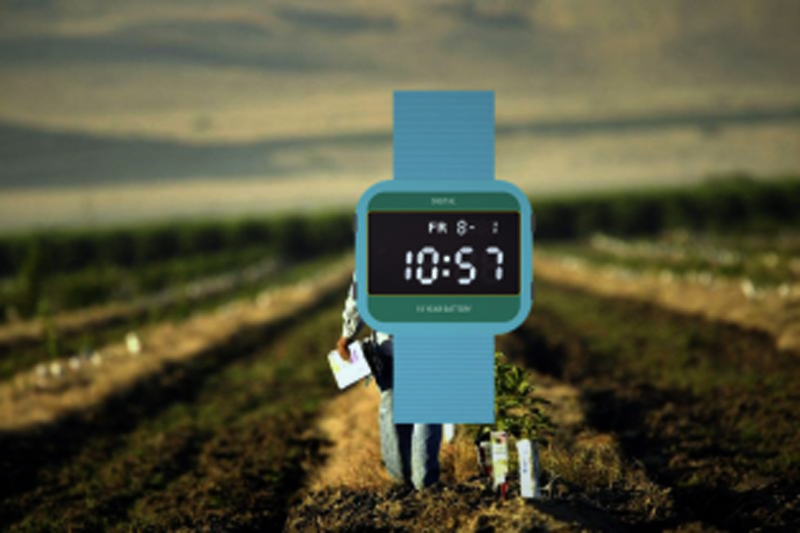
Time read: 10.57
